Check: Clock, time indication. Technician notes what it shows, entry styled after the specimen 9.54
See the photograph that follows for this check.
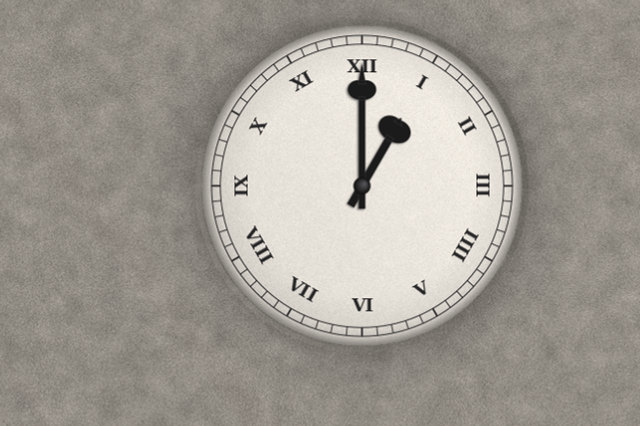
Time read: 1.00
